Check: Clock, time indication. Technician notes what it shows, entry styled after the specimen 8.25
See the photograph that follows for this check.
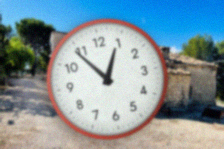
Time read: 12.54
